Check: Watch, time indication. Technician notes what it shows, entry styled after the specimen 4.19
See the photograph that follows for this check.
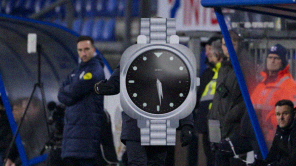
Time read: 5.29
